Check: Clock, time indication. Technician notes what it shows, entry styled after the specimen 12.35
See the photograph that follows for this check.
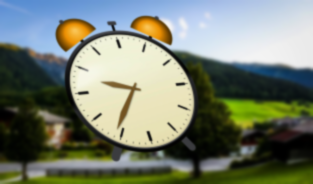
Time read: 9.36
